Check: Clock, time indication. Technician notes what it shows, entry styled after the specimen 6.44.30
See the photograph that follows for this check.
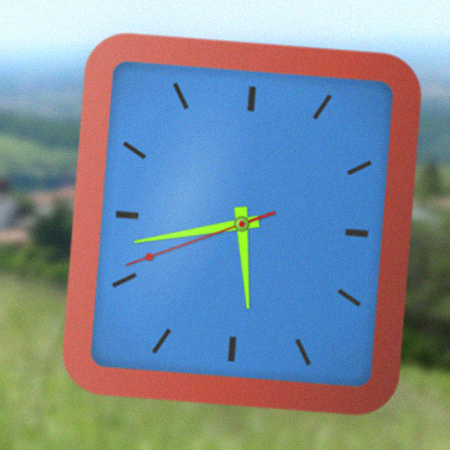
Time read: 5.42.41
